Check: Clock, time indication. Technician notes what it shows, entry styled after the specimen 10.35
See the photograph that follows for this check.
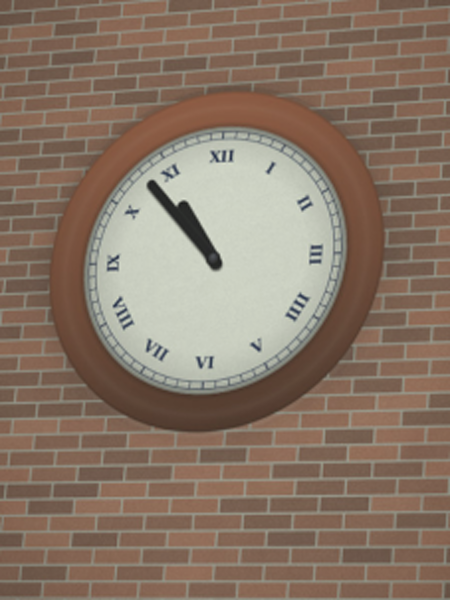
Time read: 10.53
